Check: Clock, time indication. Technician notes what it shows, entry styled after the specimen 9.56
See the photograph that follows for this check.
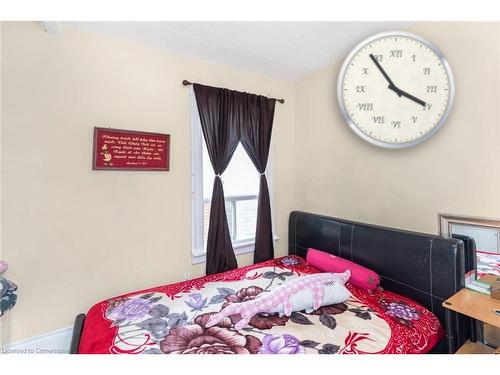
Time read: 3.54
